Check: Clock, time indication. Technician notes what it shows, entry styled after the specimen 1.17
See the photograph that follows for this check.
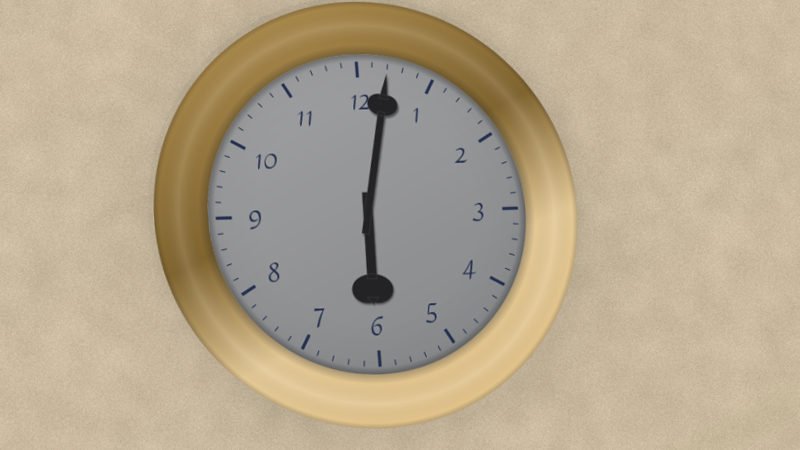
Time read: 6.02
